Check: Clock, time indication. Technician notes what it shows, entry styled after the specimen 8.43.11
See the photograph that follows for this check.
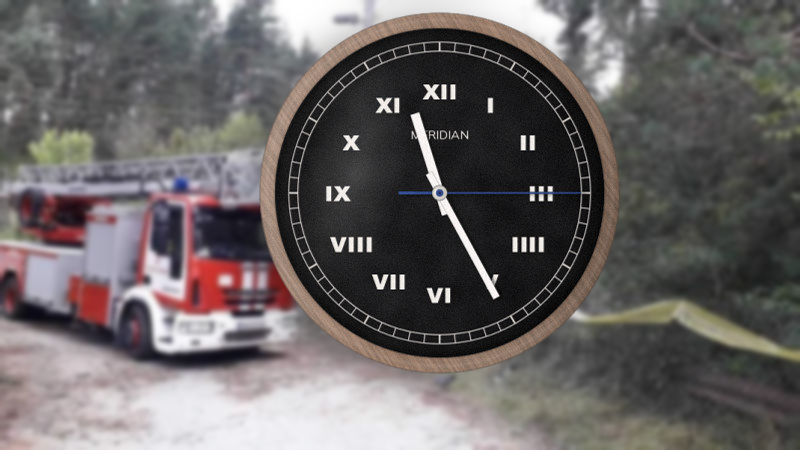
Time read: 11.25.15
